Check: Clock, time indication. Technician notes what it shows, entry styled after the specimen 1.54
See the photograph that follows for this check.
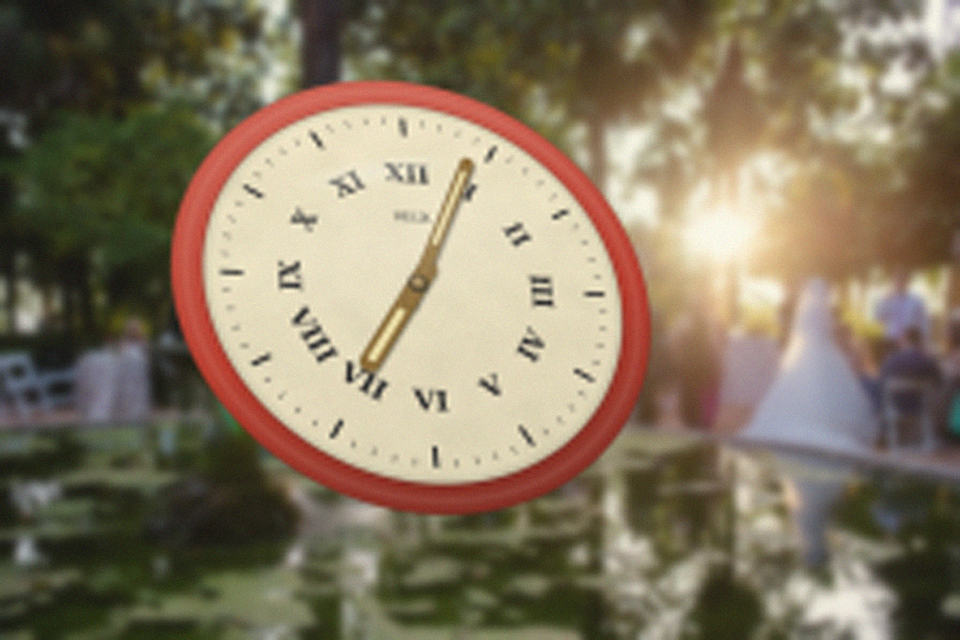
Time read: 7.04
